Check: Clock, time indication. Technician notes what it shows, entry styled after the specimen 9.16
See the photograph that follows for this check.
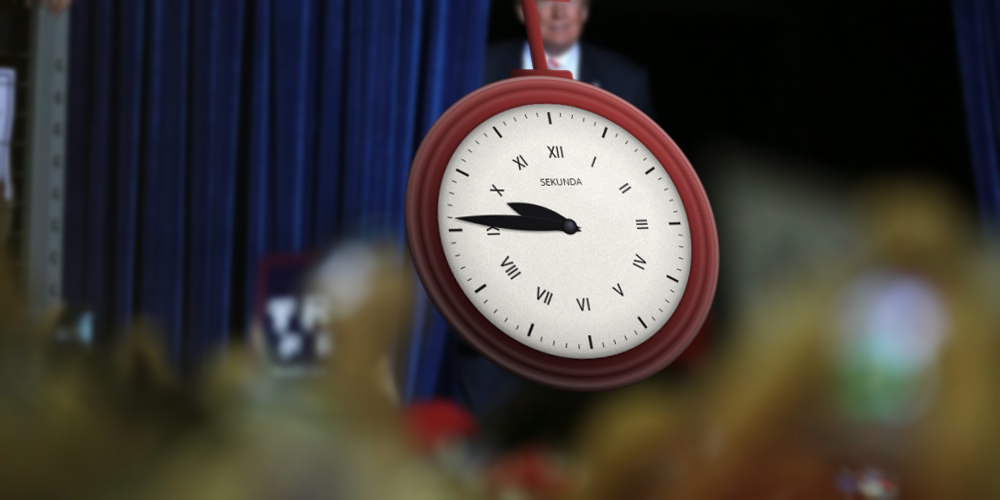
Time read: 9.46
